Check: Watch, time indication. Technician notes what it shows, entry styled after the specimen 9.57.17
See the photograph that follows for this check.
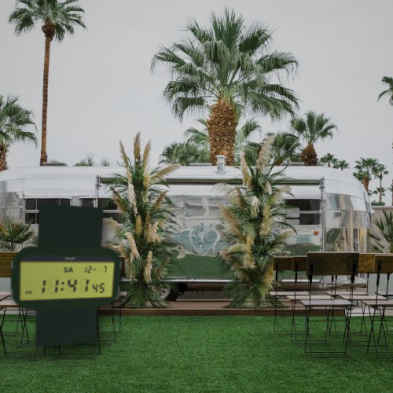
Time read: 11.41.45
